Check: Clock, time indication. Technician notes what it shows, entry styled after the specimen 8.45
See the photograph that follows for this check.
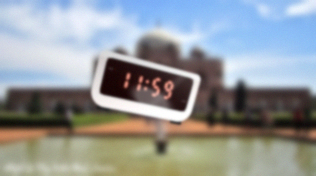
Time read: 11.59
